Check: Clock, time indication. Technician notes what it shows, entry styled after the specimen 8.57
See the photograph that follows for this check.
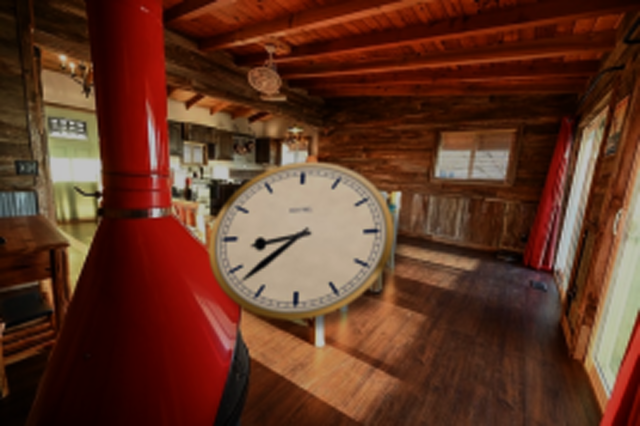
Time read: 8.38
